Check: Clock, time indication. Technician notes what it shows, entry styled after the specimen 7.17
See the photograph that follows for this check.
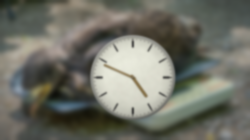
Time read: 4.49
